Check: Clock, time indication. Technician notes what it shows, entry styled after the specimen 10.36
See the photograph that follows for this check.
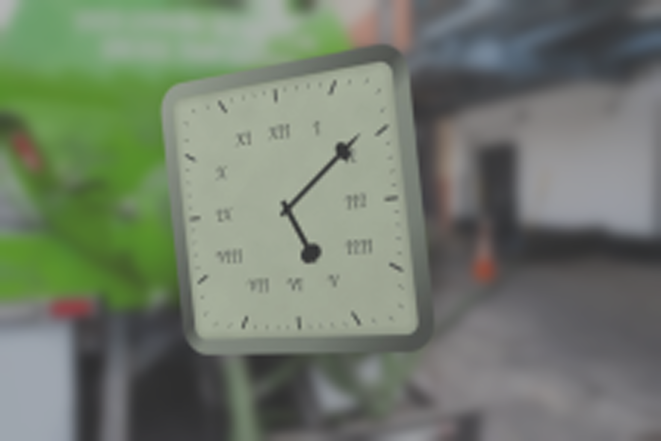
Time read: 5.09
